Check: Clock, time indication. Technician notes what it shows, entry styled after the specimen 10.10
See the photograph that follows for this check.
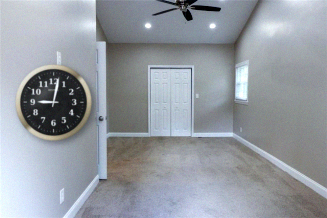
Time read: 9.02
